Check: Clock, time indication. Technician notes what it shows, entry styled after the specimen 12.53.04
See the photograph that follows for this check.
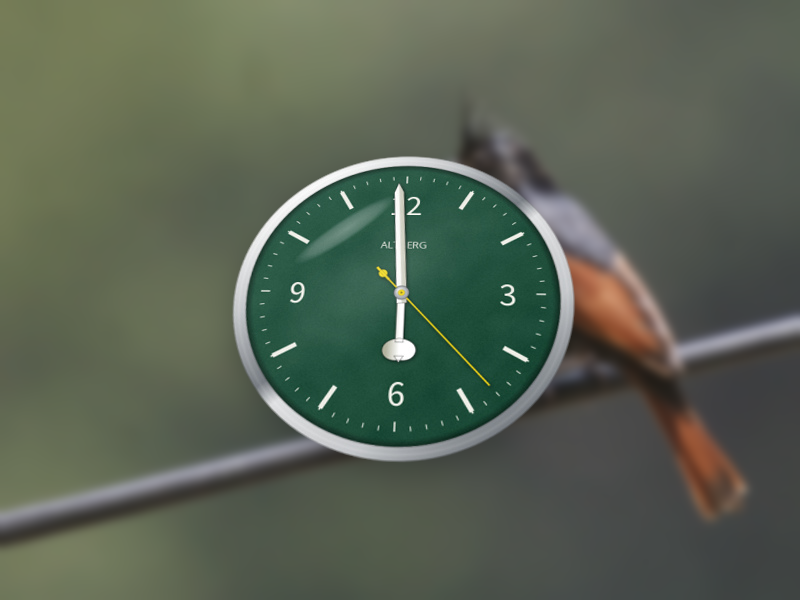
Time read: 5.59.23
